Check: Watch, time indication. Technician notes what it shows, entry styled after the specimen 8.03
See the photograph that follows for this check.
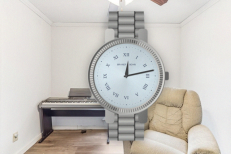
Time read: 12.13
